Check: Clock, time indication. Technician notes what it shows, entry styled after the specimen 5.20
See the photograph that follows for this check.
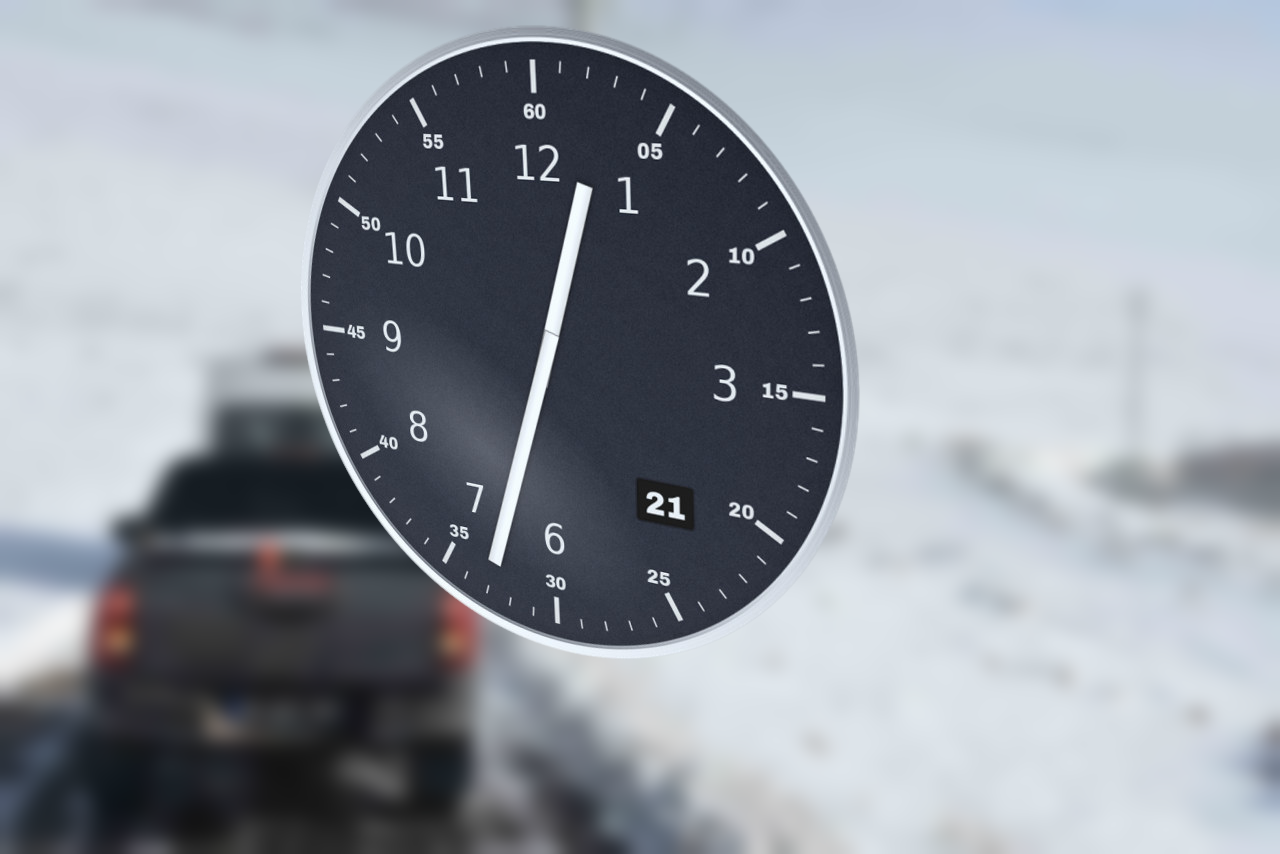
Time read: 12.33
